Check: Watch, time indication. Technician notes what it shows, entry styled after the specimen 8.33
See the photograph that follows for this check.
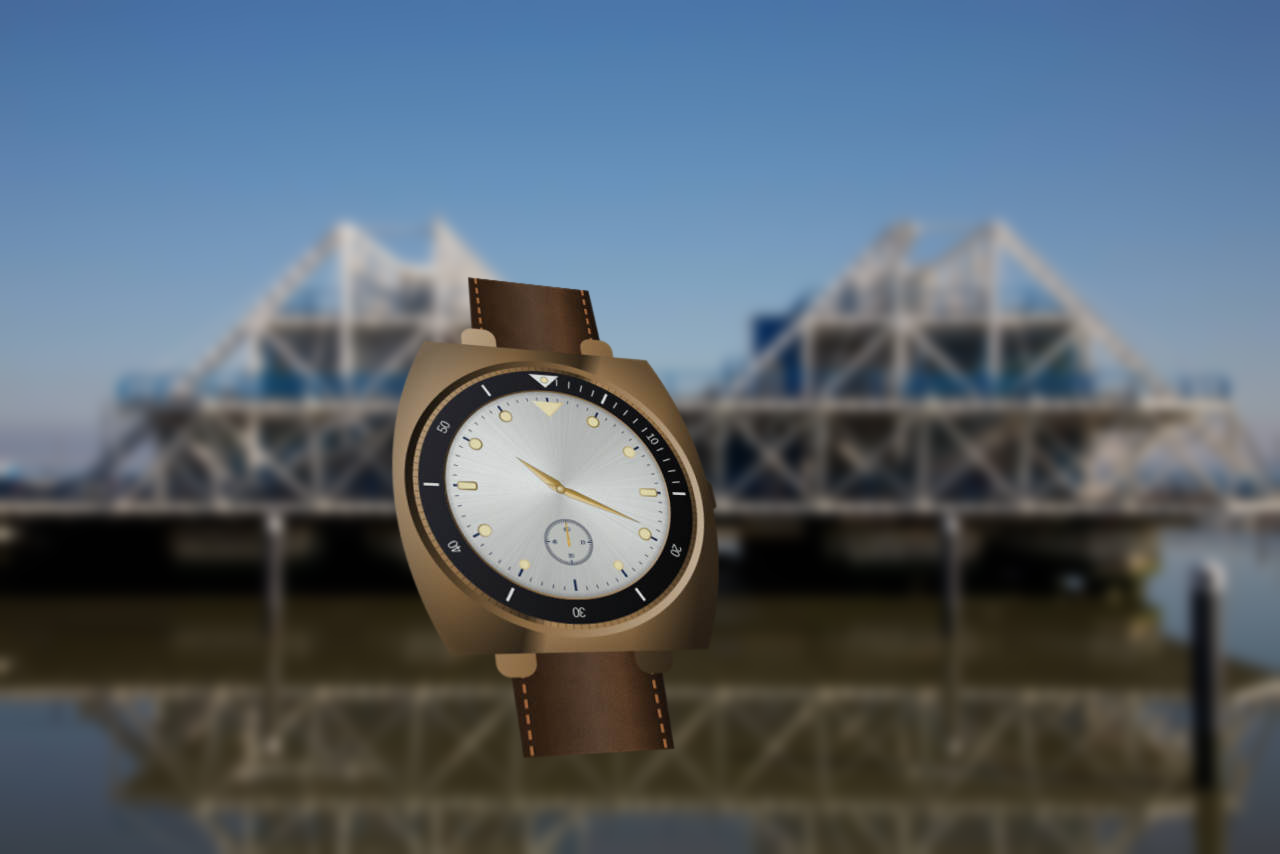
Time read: 10.19
